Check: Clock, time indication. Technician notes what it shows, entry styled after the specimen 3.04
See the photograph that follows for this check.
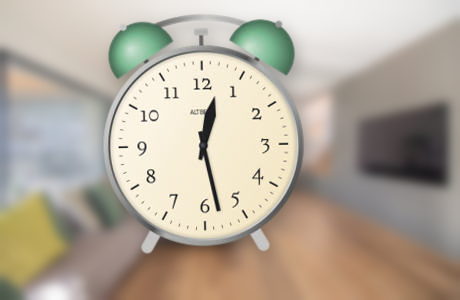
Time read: 12.28
